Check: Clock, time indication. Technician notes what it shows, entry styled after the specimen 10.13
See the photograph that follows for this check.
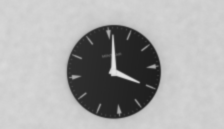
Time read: 4.01
